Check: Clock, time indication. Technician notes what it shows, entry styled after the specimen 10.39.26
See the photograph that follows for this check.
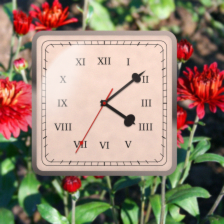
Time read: 4.08.35
